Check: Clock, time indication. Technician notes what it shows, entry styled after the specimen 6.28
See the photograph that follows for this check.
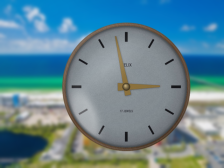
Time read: 2.58
